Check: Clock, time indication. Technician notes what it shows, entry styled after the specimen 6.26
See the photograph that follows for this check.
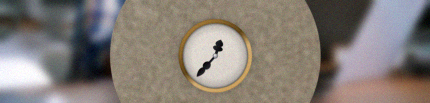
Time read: 12.37
